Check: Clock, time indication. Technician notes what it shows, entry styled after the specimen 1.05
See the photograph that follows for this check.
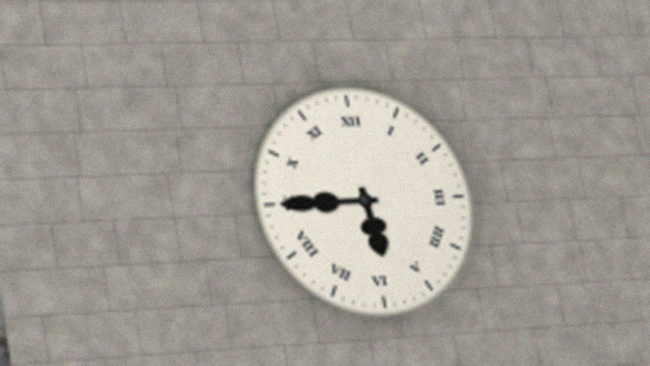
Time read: 5.45
